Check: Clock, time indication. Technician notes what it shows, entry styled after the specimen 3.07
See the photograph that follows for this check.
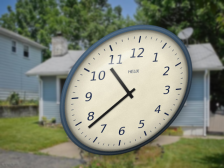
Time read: 10.38
